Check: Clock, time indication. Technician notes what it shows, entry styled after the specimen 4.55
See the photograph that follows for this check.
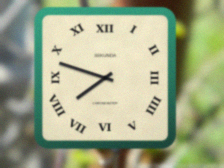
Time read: 7.48
